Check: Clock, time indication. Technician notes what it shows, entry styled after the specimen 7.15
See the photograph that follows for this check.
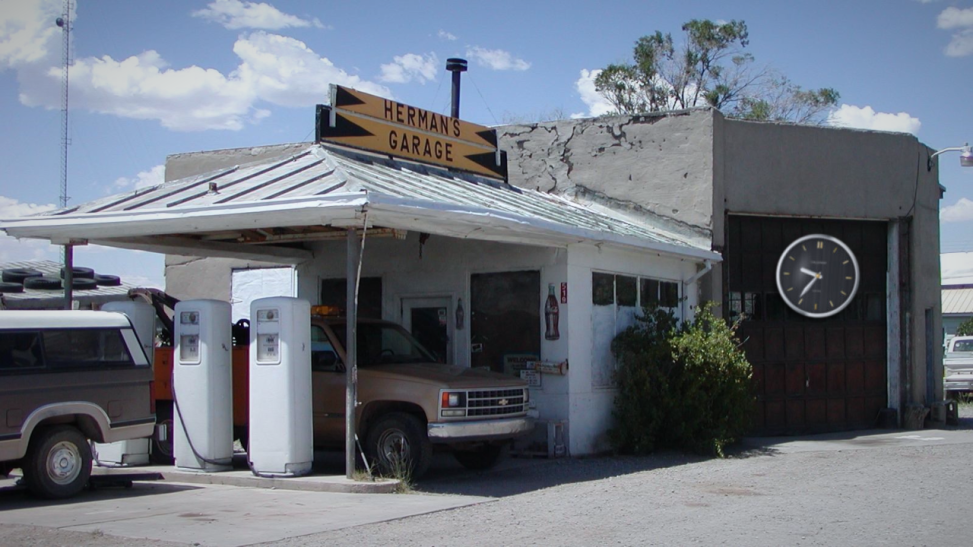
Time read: 9.36
